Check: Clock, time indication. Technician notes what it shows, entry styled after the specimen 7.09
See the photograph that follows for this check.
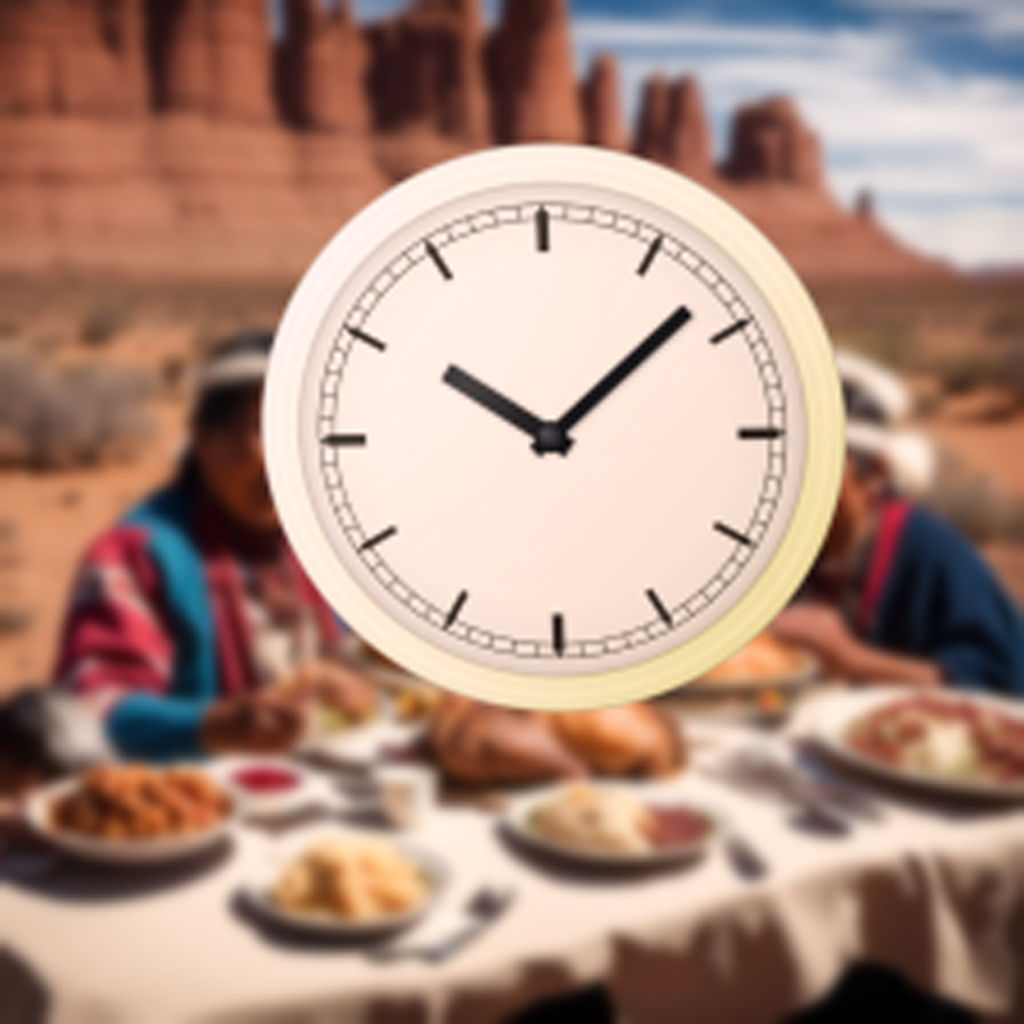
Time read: 10.08
